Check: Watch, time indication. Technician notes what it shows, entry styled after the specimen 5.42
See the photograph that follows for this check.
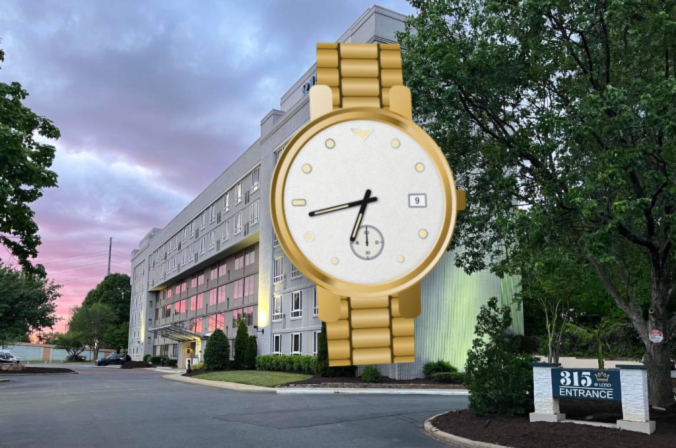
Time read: 6.43
